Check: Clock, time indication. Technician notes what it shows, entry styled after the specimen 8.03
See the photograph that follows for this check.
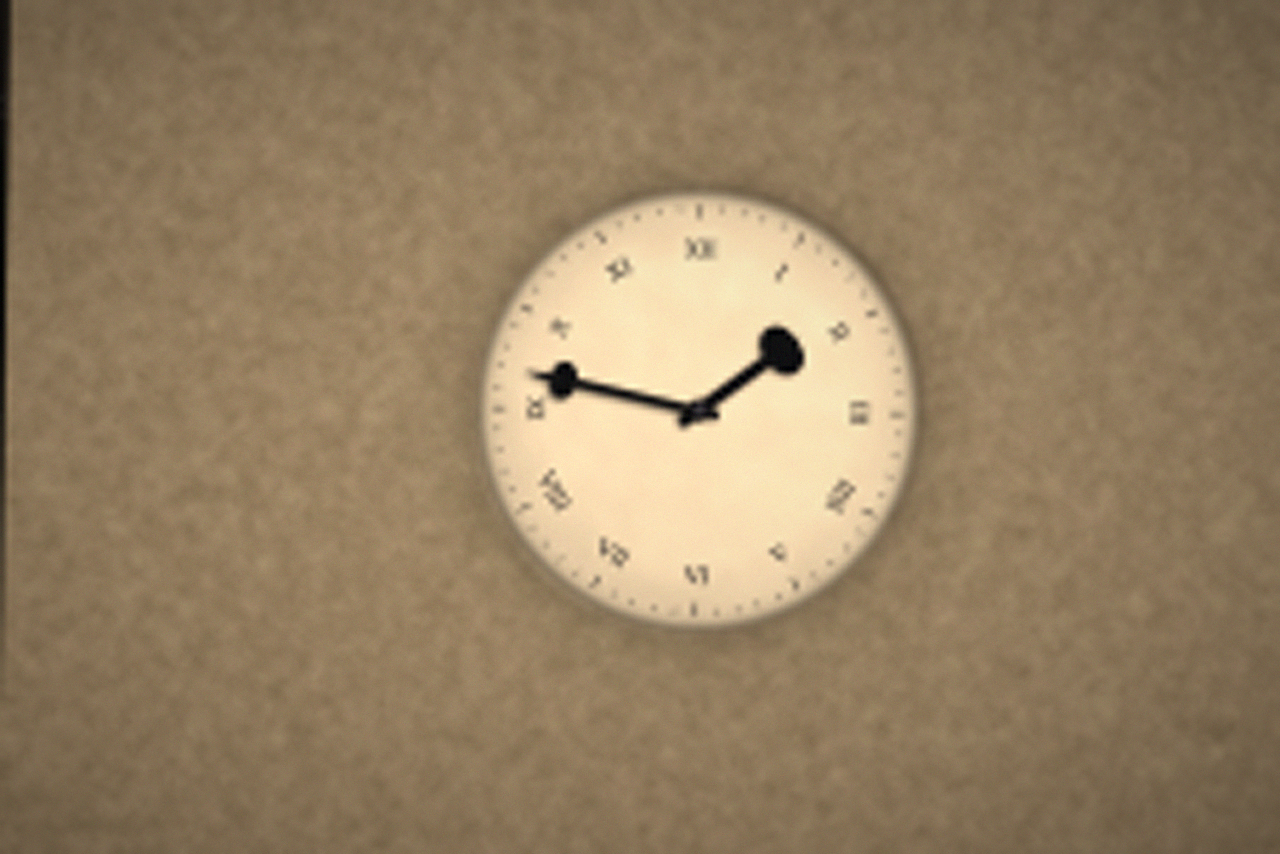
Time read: 1.47
